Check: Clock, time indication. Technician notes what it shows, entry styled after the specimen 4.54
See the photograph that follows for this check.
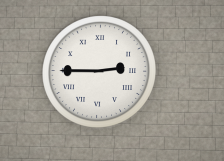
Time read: 2.45
